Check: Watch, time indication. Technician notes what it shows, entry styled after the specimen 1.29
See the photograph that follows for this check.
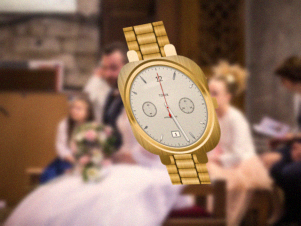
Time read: 5.27
